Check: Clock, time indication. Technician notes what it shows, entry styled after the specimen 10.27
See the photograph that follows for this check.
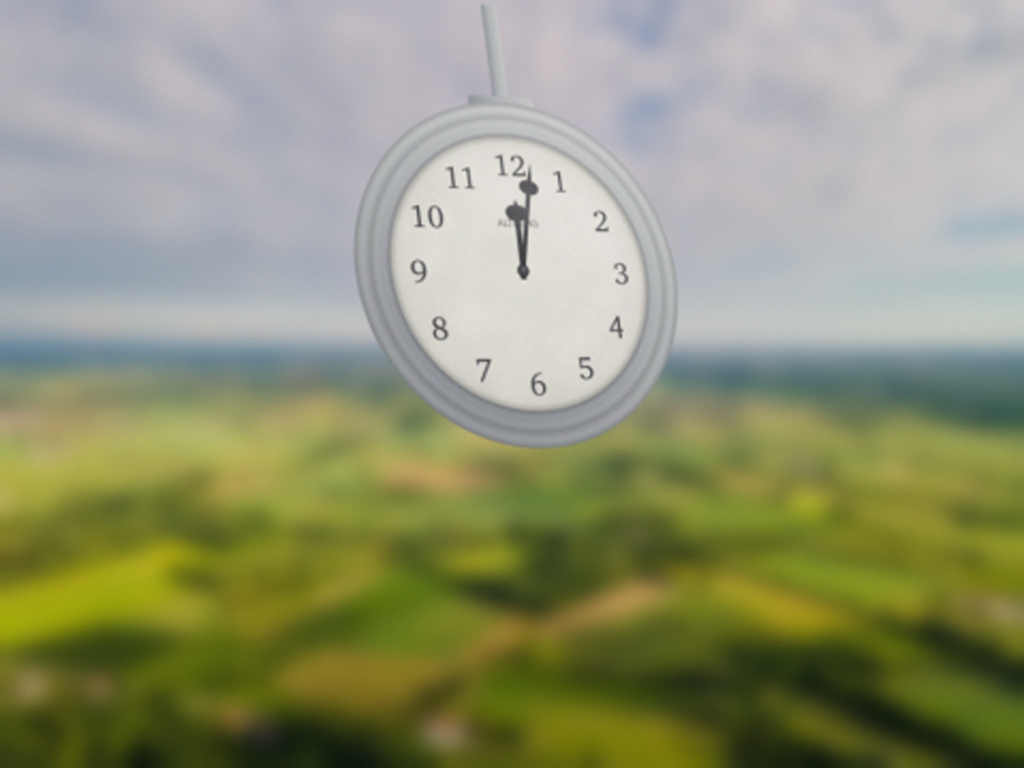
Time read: 12.02
